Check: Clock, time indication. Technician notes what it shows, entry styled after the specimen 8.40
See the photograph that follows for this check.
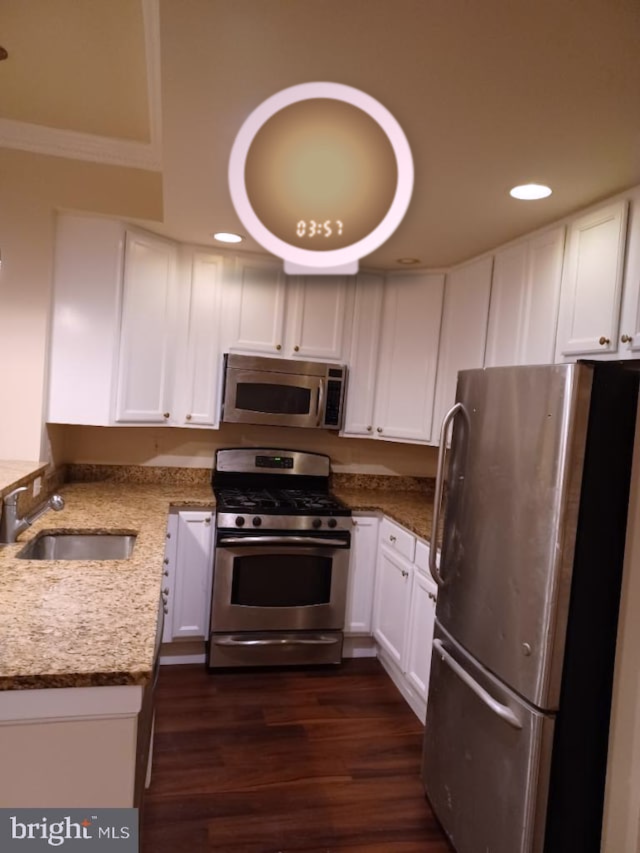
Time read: 3.57
